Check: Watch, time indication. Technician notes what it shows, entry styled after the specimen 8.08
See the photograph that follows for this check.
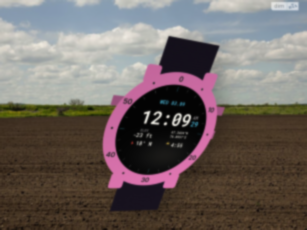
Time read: 12.09
